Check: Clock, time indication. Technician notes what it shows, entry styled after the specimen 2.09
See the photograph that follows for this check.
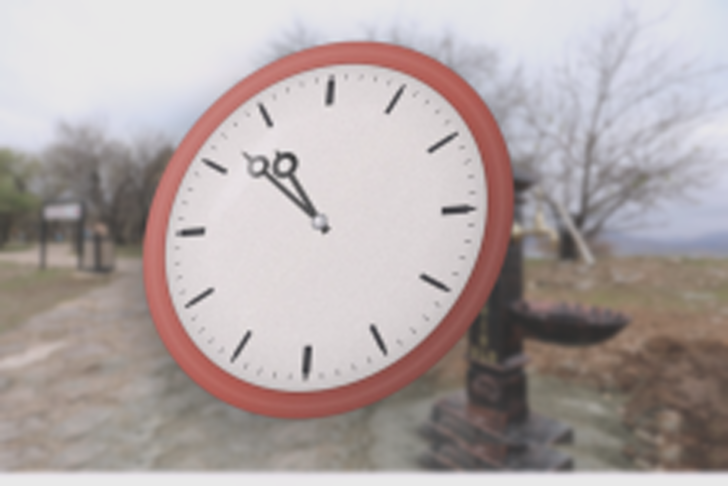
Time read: 10.52
